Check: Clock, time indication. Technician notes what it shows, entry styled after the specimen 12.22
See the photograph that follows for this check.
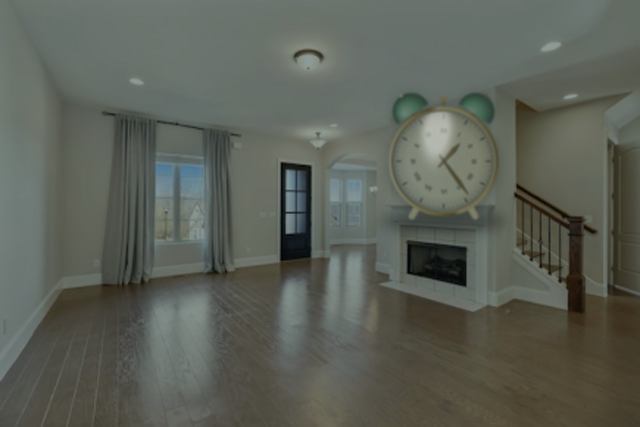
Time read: 1.24
